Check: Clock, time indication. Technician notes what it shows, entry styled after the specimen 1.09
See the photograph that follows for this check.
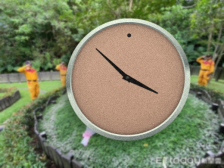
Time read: 3.52
